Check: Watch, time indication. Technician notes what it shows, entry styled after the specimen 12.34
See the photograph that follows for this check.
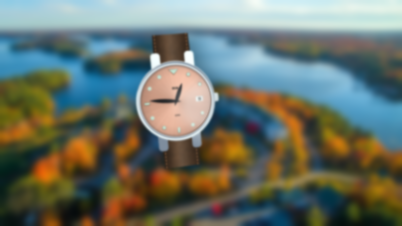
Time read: 12.46
